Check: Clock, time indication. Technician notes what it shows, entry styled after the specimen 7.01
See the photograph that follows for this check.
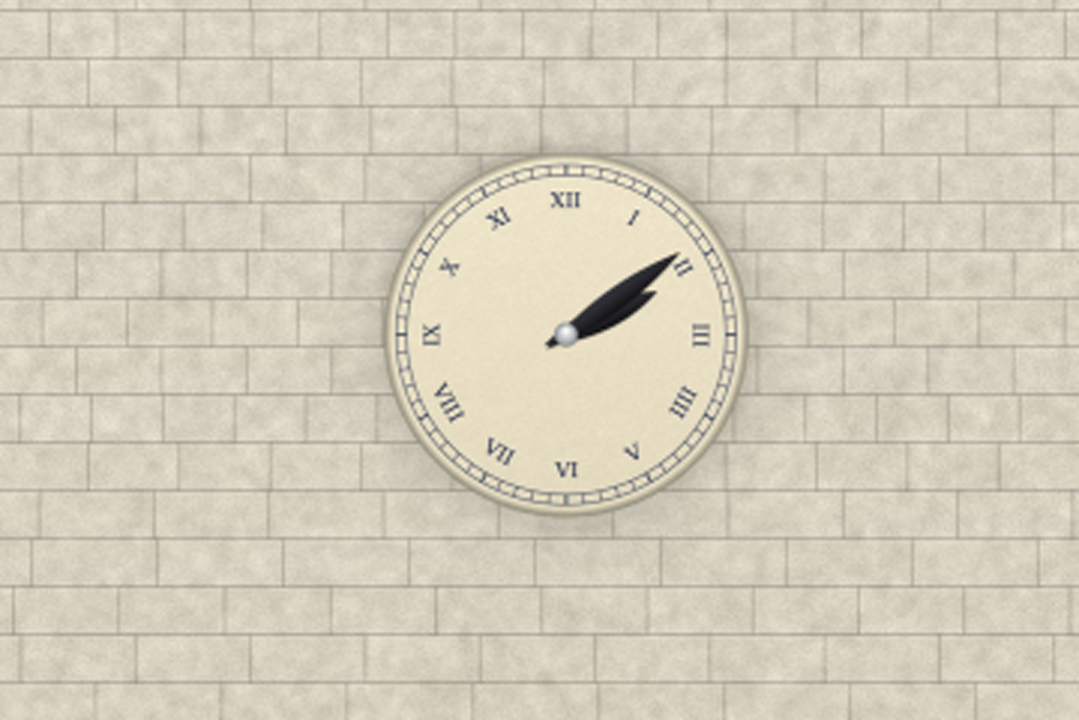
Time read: 2.09
